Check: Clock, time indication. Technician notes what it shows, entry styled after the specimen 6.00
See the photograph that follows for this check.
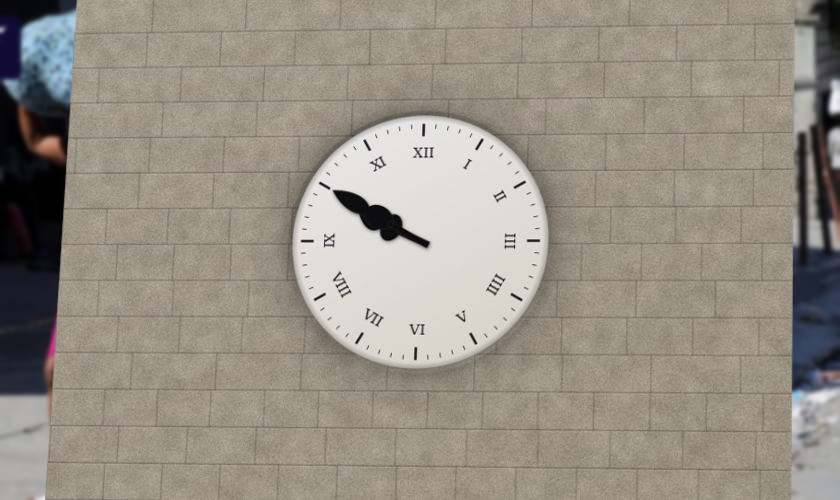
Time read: 9.50
